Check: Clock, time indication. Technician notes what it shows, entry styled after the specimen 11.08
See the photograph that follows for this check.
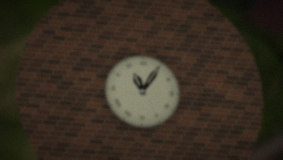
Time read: 11.05
